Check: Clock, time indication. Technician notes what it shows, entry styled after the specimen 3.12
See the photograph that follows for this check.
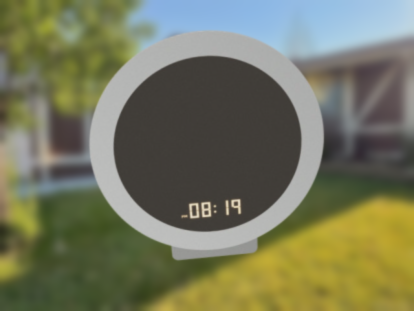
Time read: 8.19
